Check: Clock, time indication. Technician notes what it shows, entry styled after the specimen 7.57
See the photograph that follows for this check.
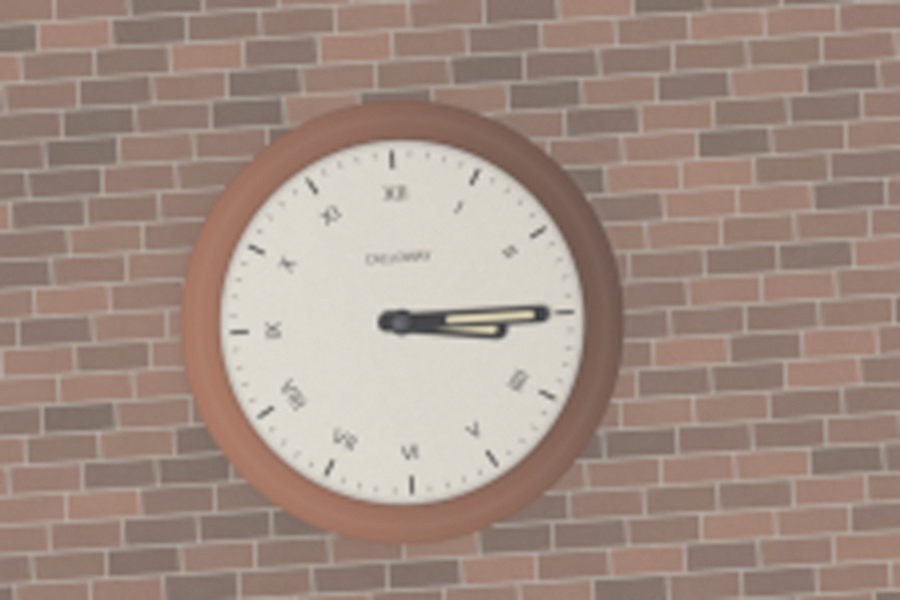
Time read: 3.15
